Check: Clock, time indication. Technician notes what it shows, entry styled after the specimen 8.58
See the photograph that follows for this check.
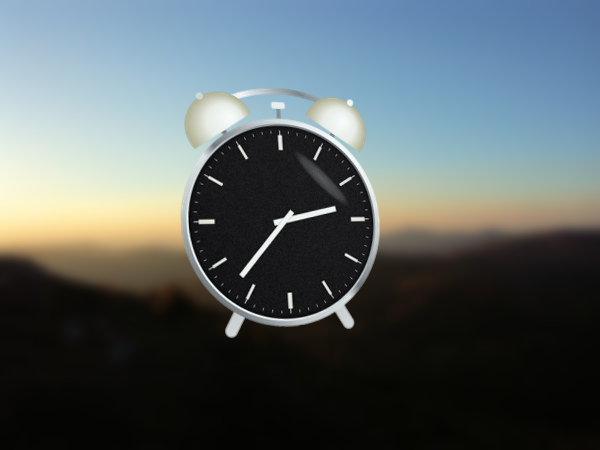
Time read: 2.37
